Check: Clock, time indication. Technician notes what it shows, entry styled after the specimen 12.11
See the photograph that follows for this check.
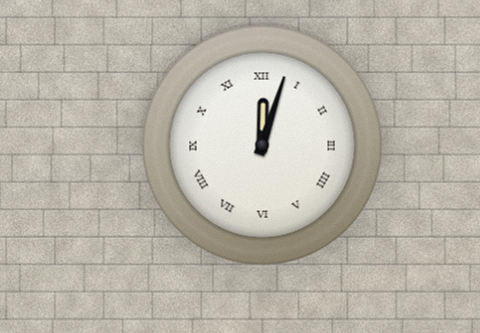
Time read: 12.03
